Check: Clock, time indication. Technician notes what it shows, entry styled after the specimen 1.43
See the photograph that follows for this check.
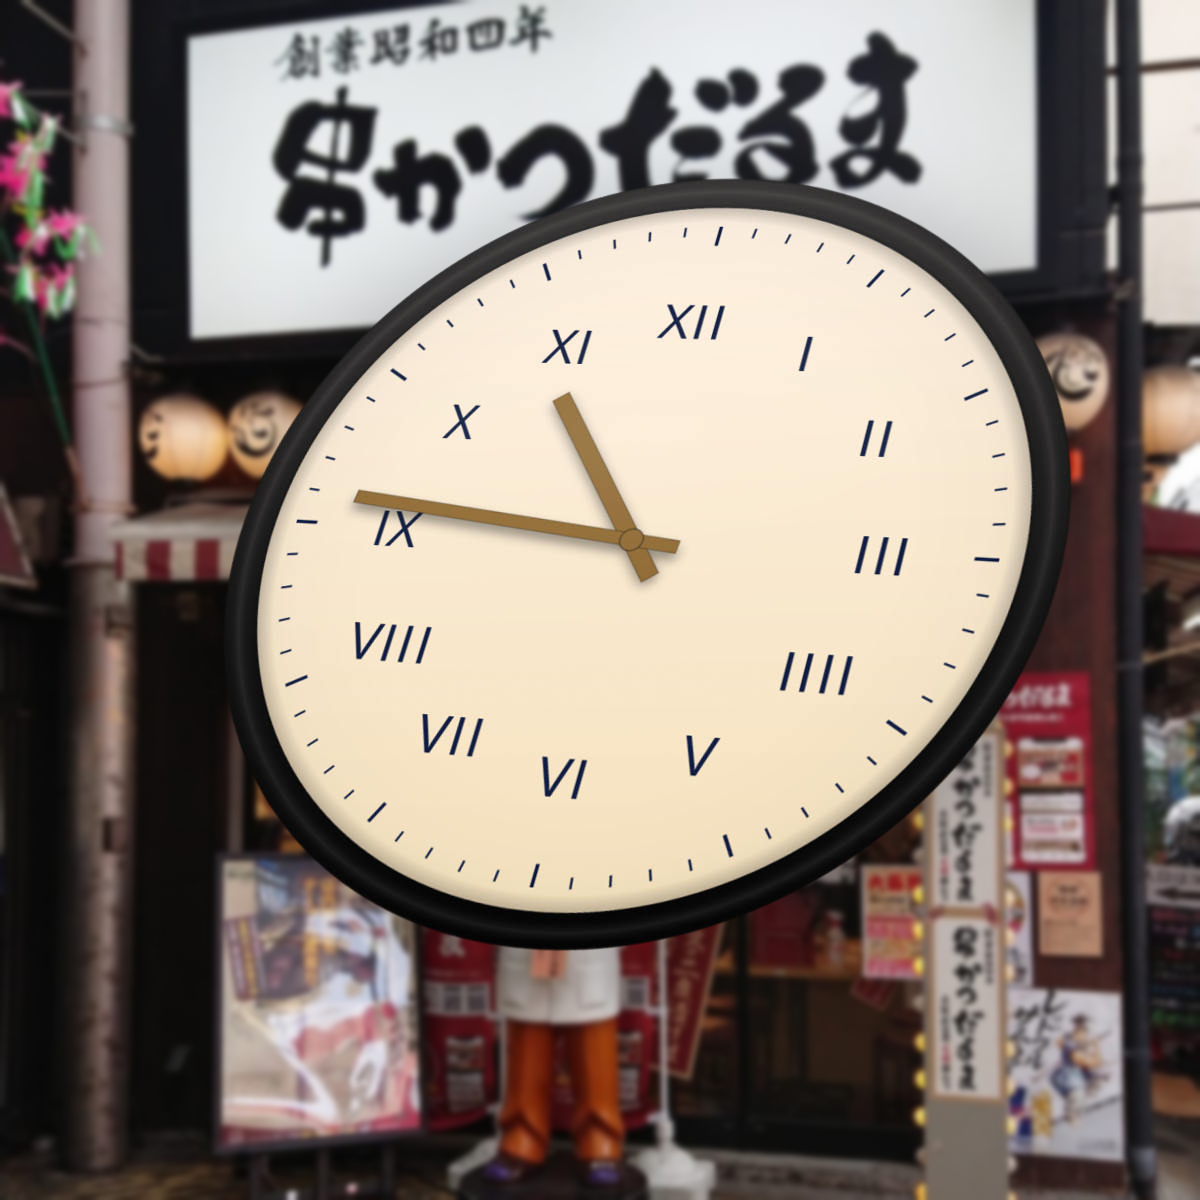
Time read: 10.46
